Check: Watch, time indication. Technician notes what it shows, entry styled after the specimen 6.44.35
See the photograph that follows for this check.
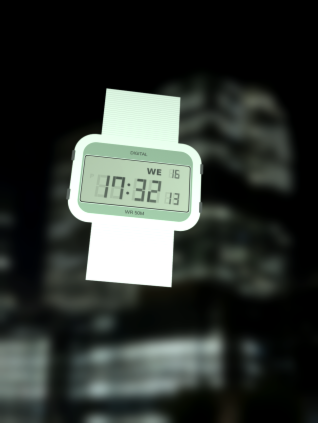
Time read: 17.32.13
